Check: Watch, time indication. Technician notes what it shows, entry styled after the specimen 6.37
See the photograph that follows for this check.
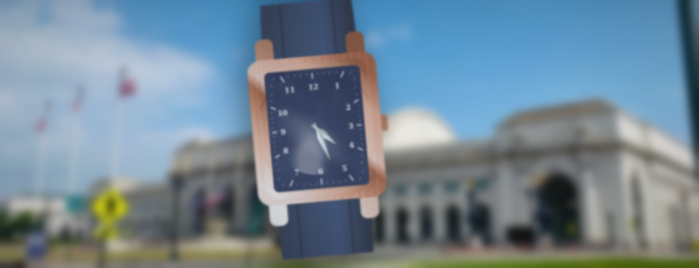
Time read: 4.27
